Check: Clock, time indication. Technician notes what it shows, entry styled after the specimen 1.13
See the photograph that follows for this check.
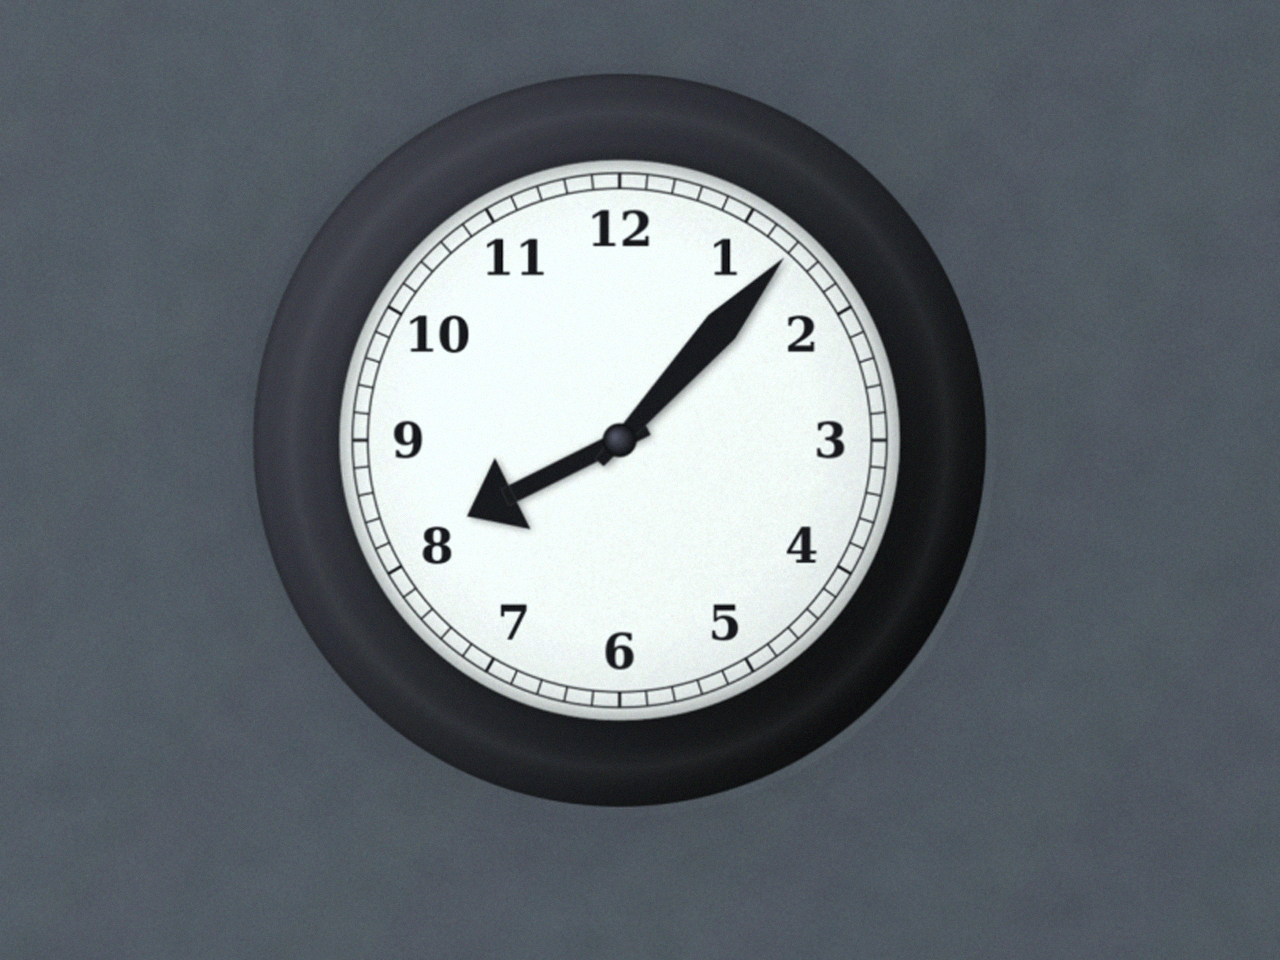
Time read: 8.07
